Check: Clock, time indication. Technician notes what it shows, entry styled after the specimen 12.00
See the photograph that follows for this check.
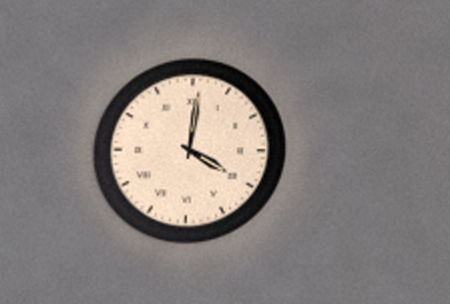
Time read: 4.01
